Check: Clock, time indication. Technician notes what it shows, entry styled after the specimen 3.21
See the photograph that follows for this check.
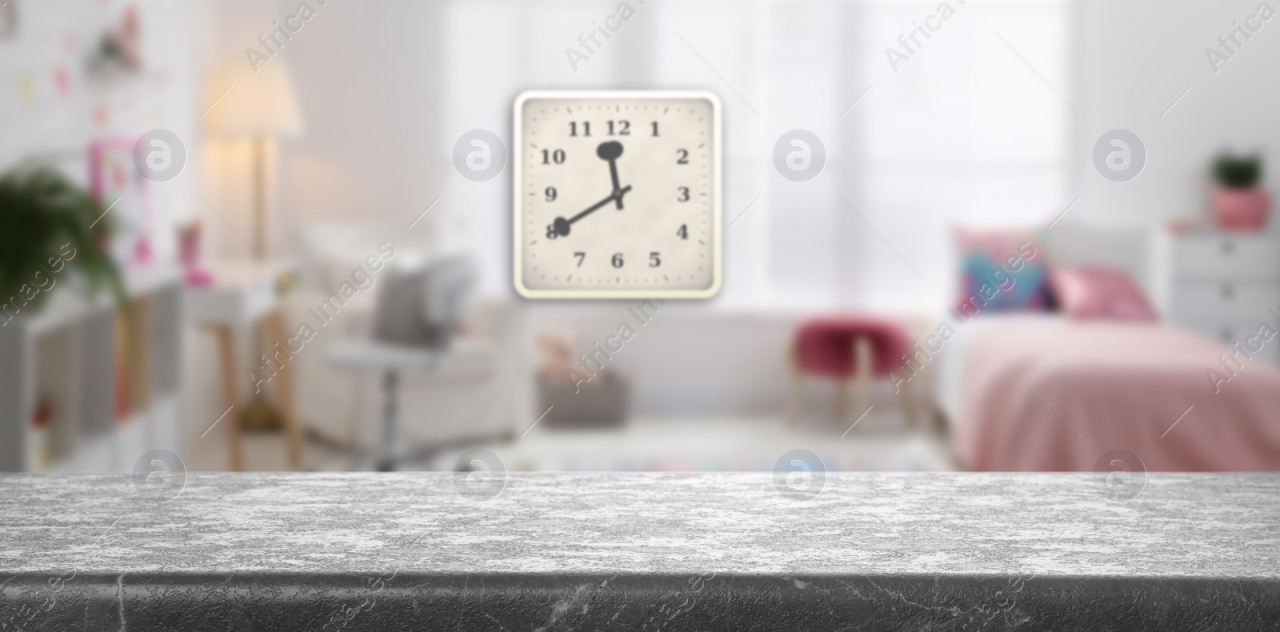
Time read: 11.40
